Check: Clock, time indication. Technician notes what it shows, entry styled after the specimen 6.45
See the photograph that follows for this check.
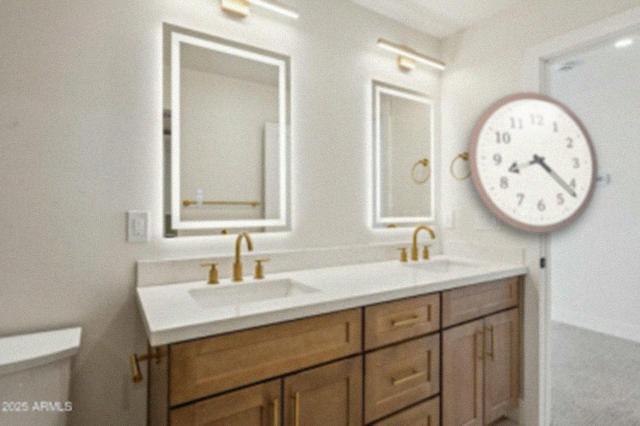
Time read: 8.22
